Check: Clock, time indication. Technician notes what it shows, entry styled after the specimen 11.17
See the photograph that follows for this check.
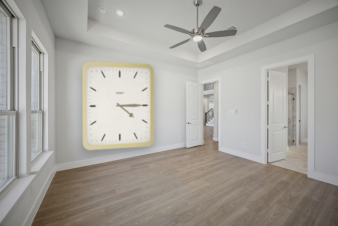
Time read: 4.15
